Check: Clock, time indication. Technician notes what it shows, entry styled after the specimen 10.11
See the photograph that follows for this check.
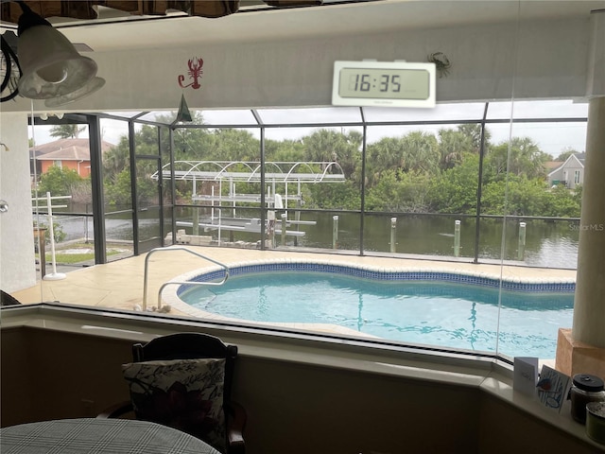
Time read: 16.35
